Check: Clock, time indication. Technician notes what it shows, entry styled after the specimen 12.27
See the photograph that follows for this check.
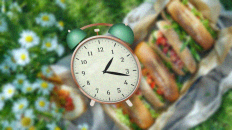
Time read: 1.17
